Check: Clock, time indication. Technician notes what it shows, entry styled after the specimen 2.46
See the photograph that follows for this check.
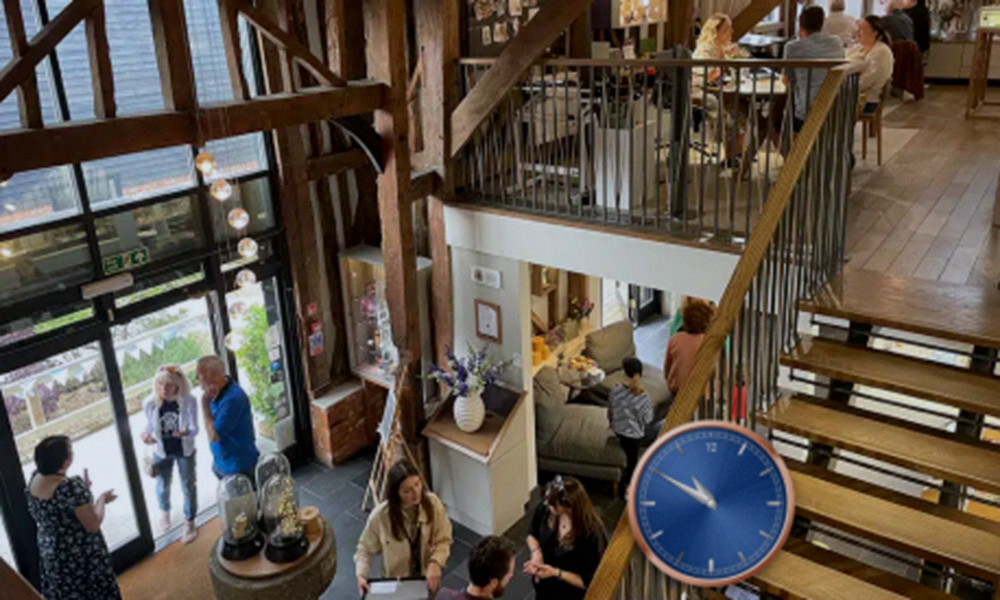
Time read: 10.50
